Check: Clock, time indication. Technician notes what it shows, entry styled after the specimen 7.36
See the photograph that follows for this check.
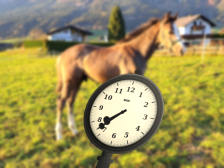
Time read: 7.37
